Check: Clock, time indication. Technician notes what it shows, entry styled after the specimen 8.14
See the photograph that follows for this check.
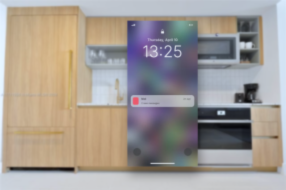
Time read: 13.25
